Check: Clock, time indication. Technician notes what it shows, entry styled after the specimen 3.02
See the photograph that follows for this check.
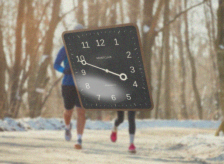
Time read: 3.49
